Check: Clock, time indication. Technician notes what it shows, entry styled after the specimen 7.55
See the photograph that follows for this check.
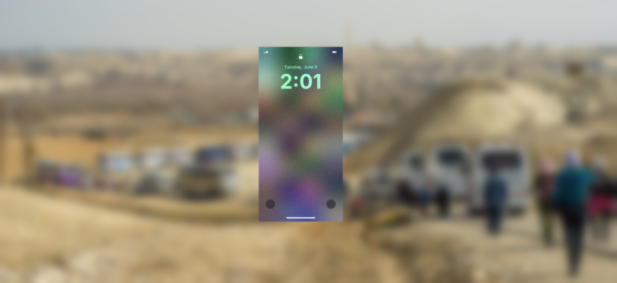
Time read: 2.01
